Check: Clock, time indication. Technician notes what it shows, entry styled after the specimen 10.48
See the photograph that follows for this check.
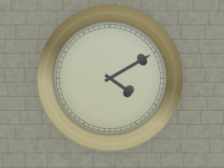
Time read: 4.10
